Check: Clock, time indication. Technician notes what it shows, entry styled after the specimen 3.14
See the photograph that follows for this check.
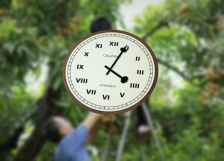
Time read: 4.04
